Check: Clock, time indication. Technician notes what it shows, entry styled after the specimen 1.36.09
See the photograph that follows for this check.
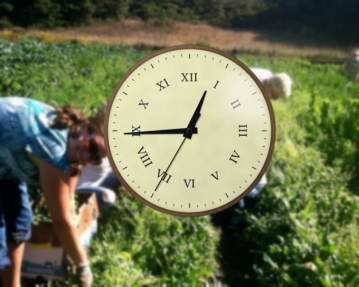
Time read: 12.44.35
